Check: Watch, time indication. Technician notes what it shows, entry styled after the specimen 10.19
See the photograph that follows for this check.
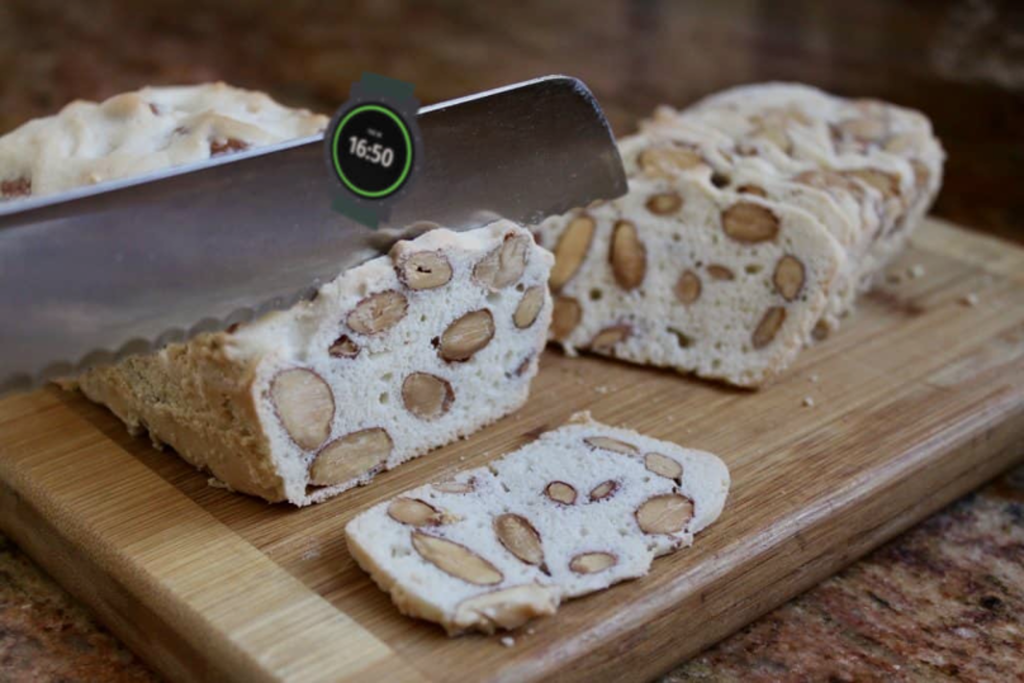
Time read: 16.50
